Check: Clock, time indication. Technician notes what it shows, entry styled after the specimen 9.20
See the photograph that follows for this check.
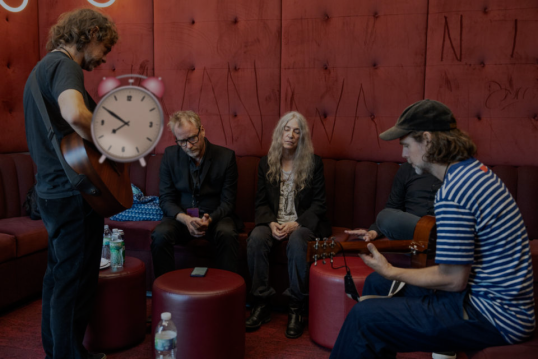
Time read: 7.50
